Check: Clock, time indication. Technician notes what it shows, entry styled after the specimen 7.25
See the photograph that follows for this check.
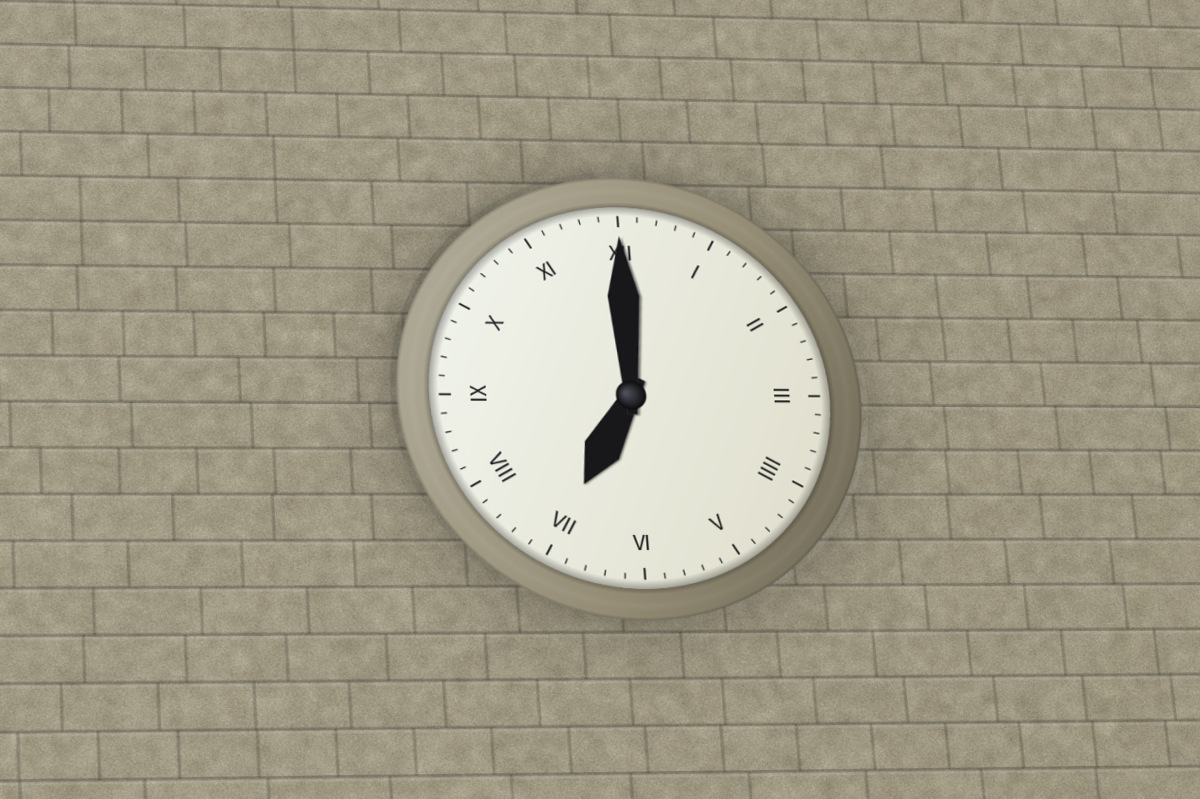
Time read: 7.00
